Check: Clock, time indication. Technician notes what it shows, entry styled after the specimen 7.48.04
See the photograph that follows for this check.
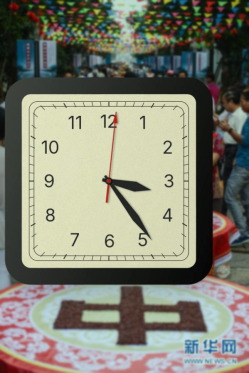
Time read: 3.24.01
